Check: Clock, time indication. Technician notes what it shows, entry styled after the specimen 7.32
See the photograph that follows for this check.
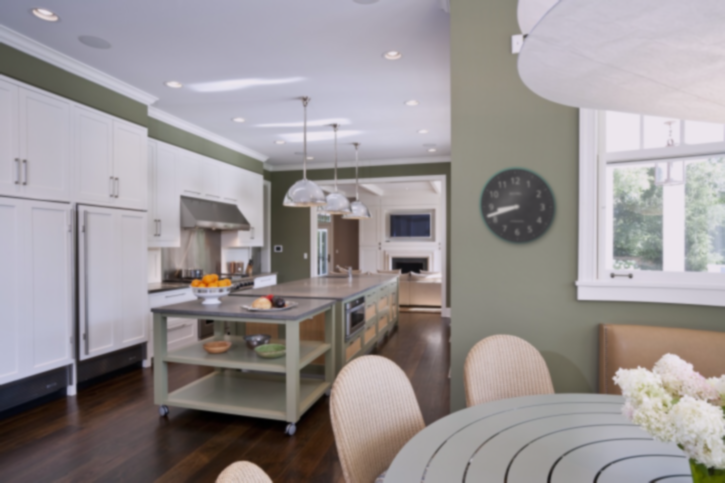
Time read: 8.42
